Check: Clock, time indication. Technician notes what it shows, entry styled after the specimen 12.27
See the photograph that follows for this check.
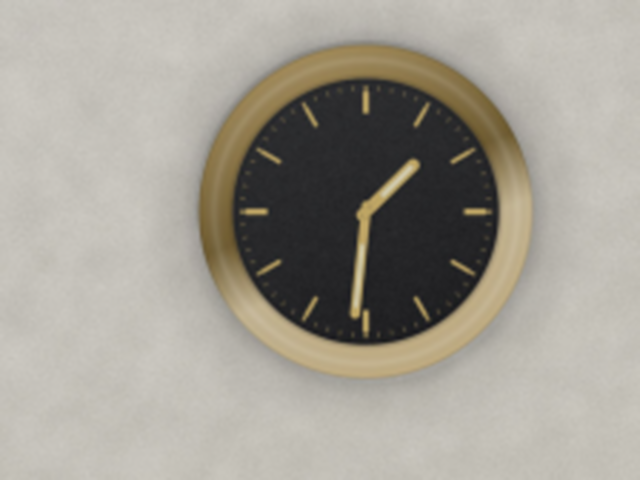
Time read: 1.31
